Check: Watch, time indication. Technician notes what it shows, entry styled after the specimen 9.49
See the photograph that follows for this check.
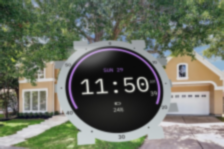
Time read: 11.50
